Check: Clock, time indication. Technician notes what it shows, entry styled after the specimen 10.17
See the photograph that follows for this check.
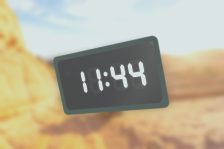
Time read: 11.44
